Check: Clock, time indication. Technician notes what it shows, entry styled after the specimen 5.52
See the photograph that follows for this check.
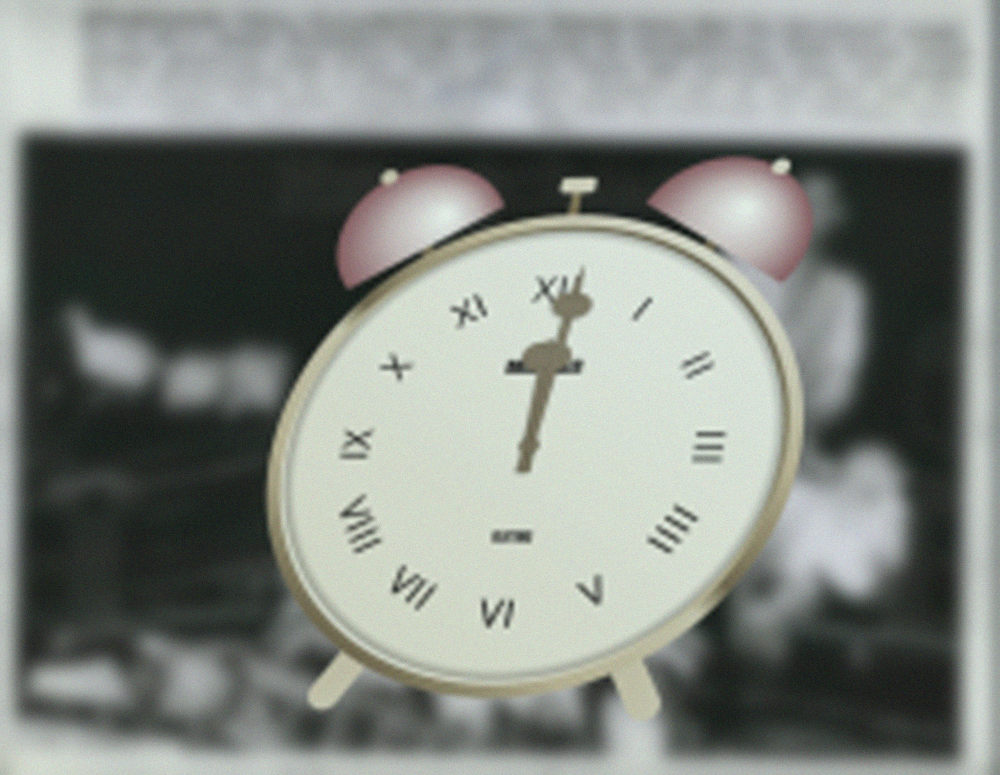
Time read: 12.01
